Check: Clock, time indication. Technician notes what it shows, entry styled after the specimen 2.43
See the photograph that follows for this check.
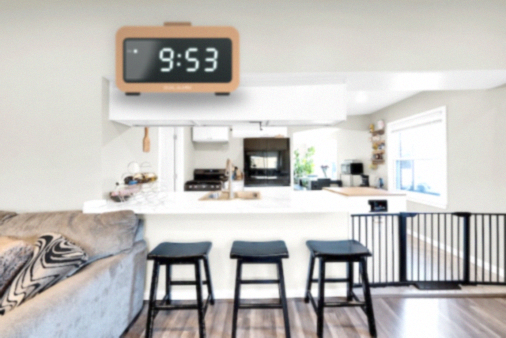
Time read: 9.53
